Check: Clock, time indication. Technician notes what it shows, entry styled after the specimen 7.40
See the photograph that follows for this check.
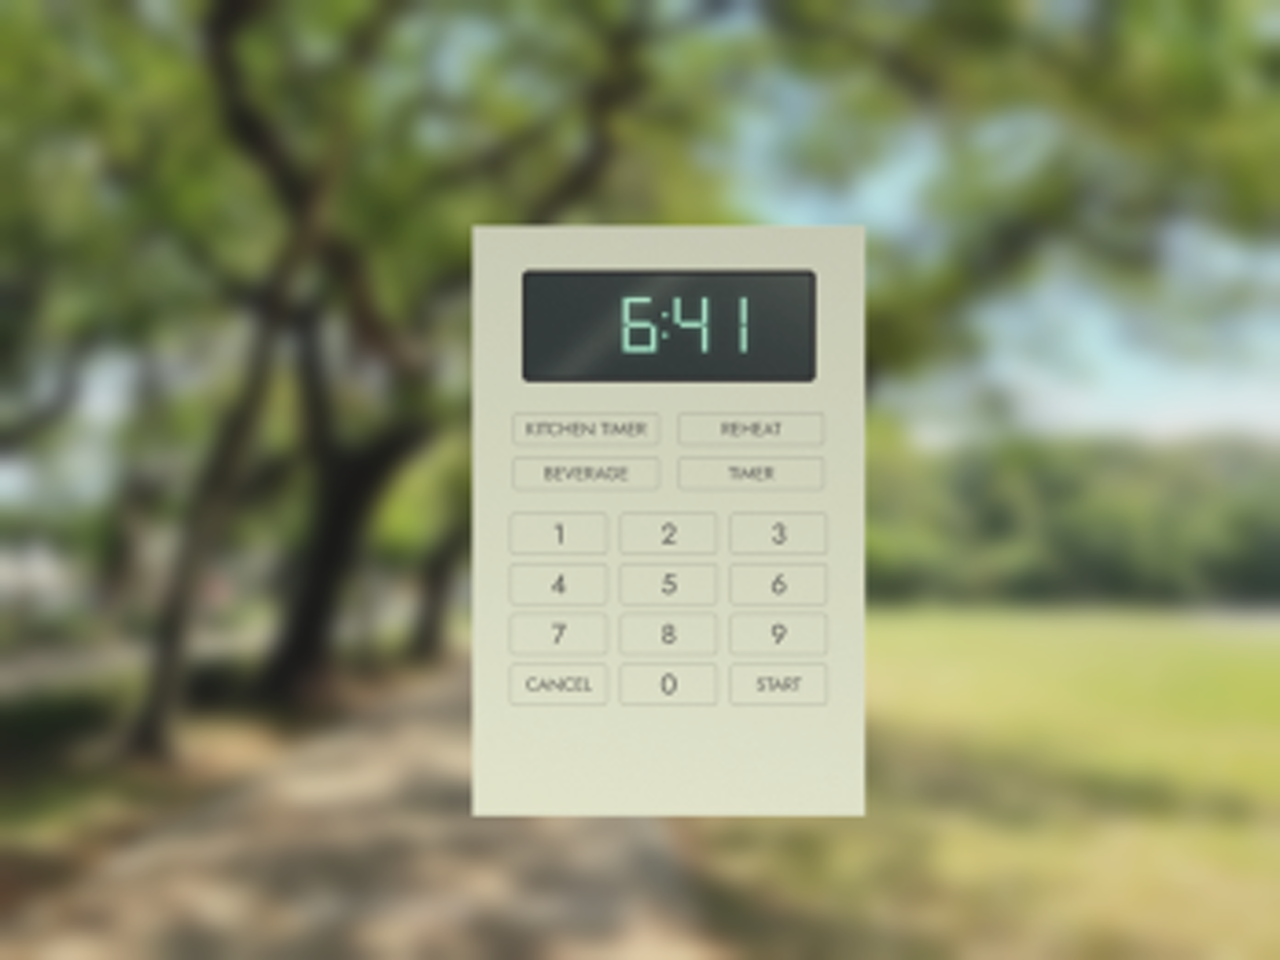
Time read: 6.41
